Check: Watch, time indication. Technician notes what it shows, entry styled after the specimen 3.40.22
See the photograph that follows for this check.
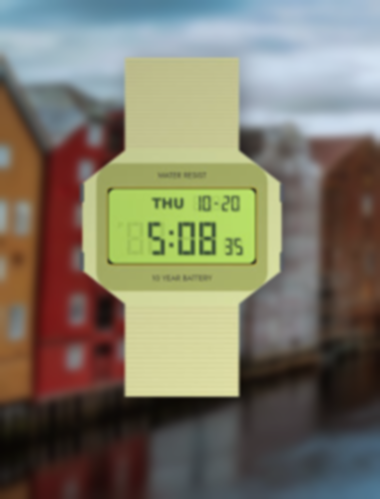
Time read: 5.08.35
